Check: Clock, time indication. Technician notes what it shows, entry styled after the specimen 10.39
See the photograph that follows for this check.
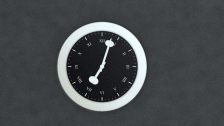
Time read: 7.03
